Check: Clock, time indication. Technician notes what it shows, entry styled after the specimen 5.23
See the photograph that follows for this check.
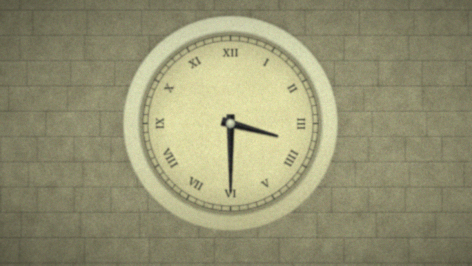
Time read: 3.30
